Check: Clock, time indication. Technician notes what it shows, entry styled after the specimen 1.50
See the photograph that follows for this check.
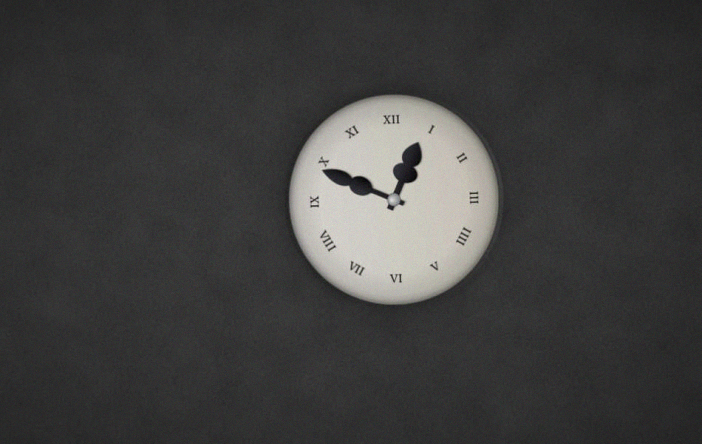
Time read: 12.49
